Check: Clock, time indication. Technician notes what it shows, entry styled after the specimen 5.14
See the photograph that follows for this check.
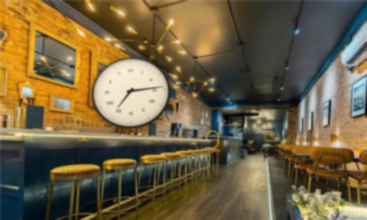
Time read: 7.14
